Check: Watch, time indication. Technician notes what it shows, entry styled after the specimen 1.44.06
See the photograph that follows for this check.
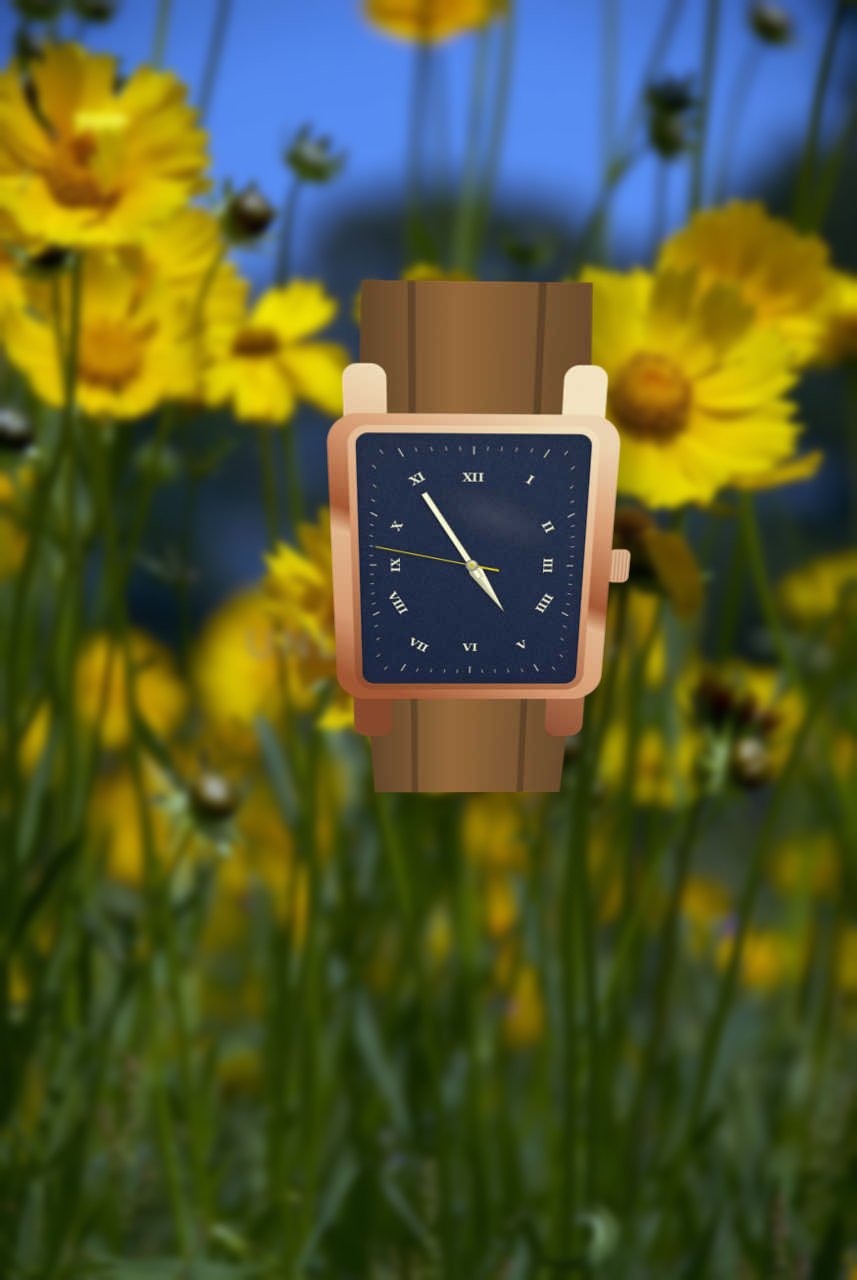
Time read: 4.54.47
